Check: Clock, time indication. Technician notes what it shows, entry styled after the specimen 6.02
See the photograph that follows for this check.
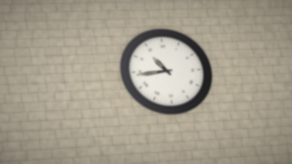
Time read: 10.44
